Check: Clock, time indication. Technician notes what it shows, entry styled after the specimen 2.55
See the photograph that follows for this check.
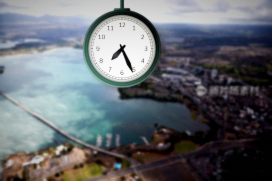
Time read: 7.26
